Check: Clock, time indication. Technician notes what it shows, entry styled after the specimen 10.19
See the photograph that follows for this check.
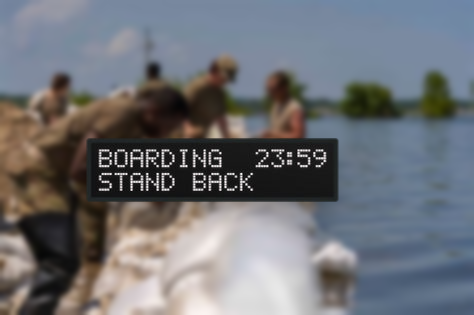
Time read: 23.59
